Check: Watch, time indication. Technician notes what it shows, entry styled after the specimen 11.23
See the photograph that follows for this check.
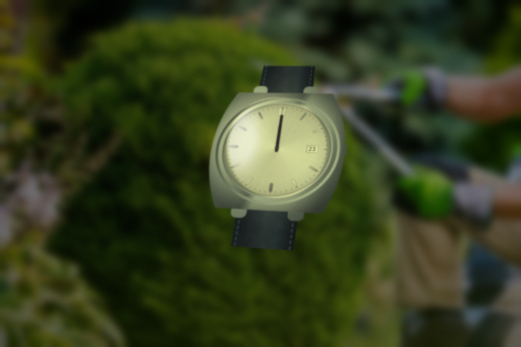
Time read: 12.00
